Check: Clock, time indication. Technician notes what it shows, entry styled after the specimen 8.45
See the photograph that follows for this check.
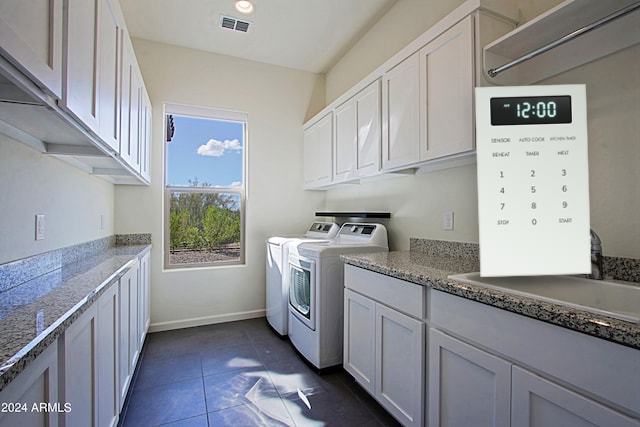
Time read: 12.00
